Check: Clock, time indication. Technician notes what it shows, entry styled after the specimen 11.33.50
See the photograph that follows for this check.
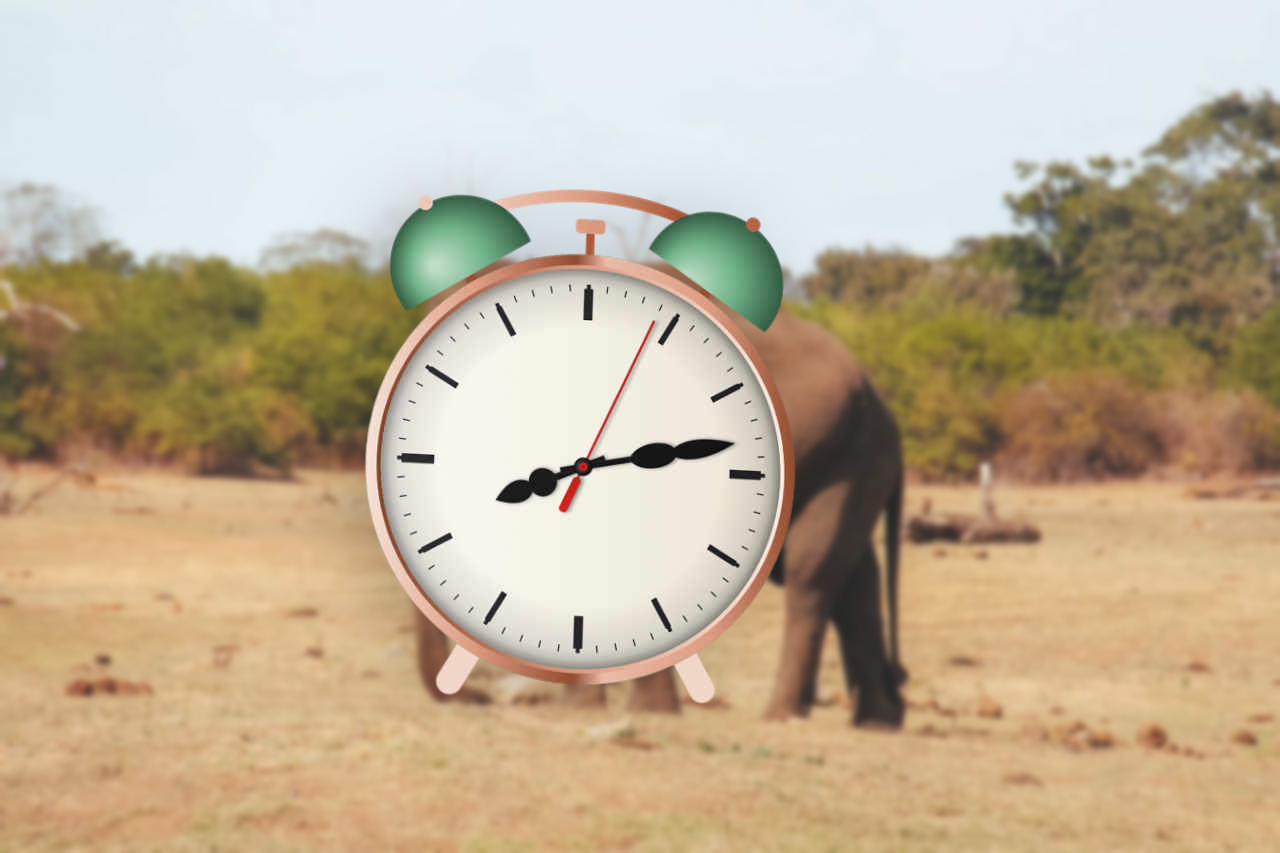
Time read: 8.13.04
